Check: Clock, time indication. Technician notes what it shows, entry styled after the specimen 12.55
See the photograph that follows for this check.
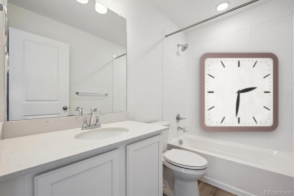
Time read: 2.31
